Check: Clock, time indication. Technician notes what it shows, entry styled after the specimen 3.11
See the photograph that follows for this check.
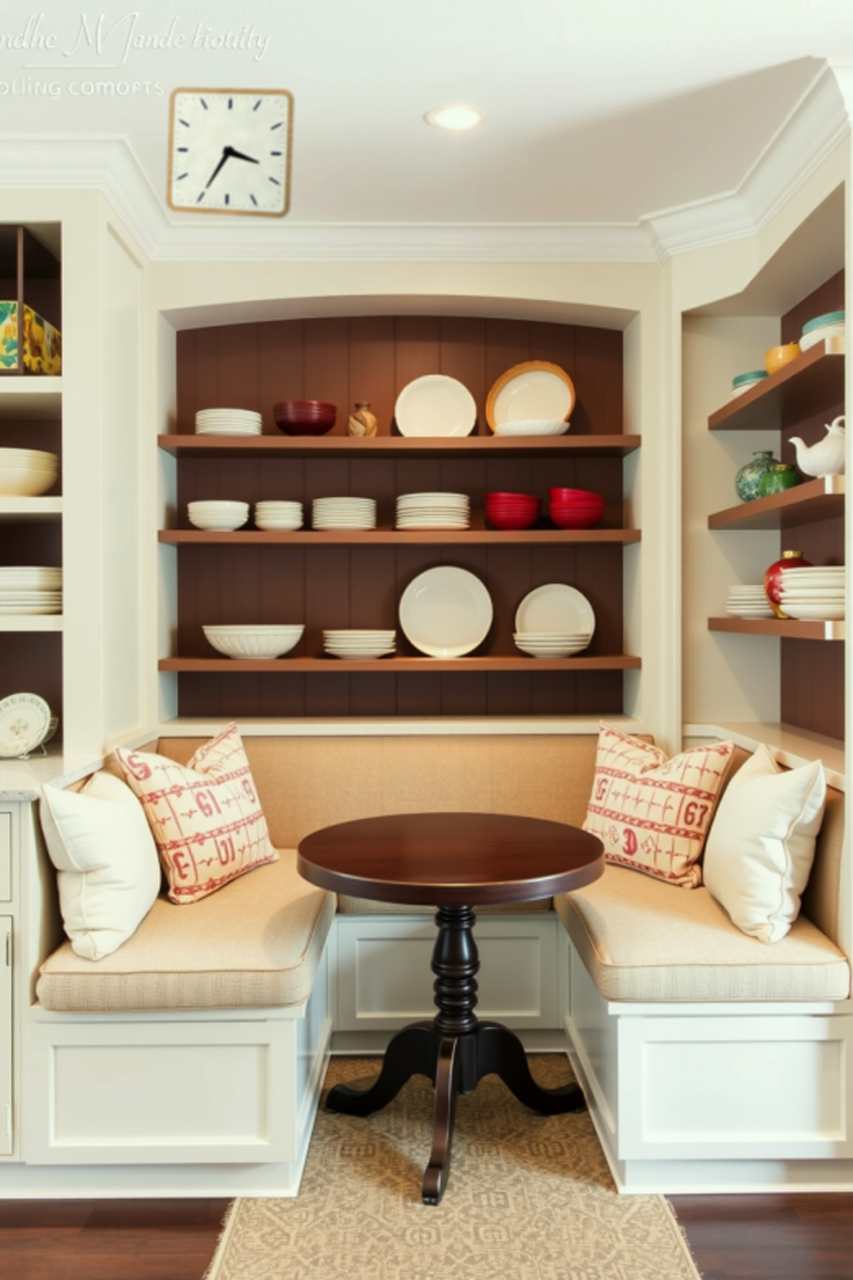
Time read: 3.35
